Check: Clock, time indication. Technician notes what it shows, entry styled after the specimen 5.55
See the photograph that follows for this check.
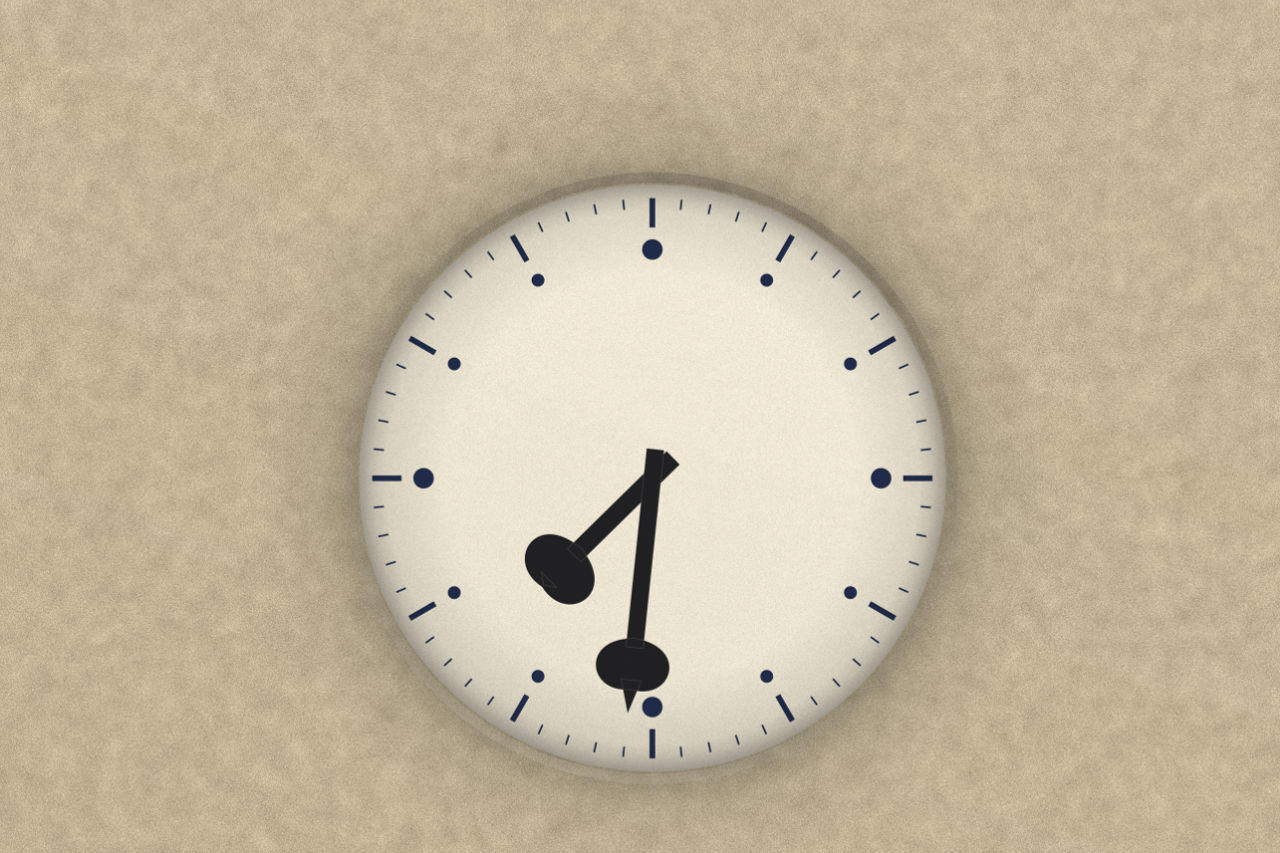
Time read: 7.31
